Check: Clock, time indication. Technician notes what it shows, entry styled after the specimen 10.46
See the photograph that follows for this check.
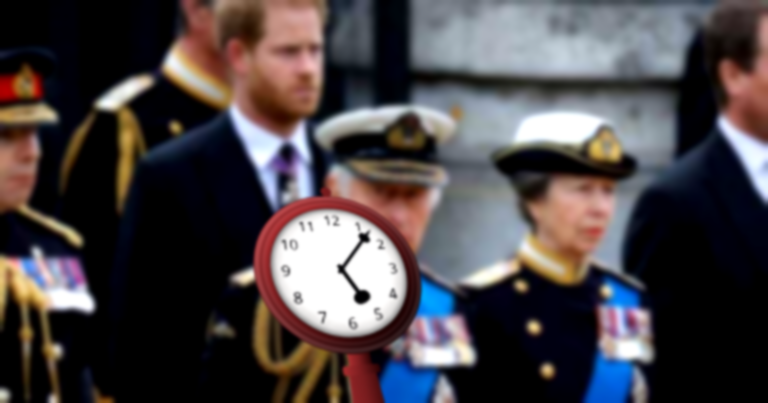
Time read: 5.07
